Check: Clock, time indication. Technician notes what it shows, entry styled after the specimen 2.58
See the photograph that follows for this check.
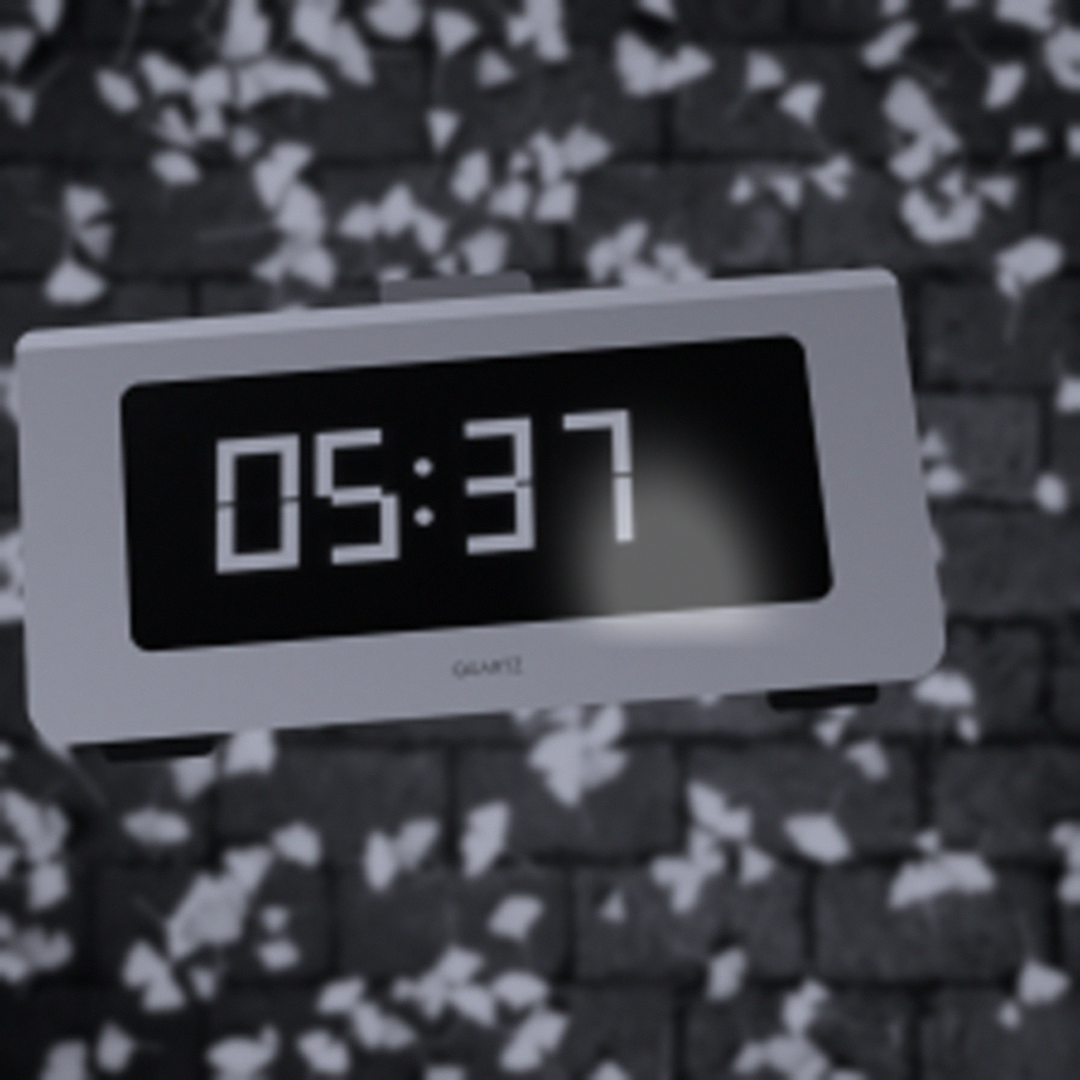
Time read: 5.37
